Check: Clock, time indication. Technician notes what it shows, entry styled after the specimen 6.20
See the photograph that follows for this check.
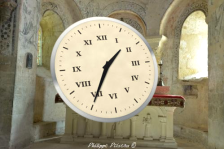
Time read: 1.35
